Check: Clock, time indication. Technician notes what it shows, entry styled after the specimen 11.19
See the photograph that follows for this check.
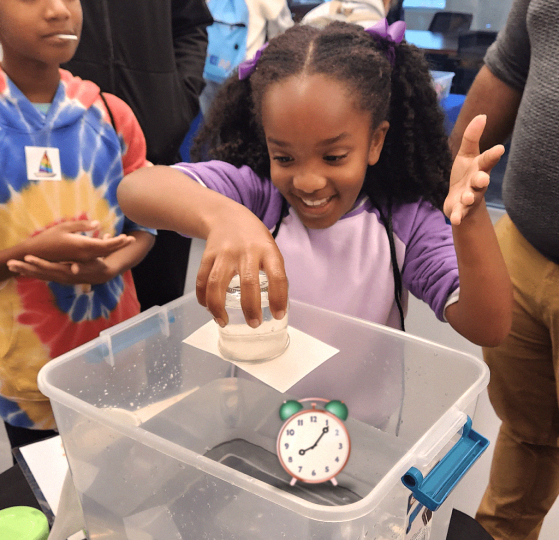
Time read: 8.06
